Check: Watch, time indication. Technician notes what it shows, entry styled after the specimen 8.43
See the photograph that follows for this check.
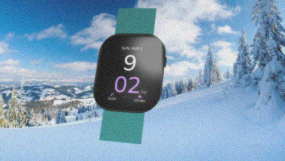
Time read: 9.02
